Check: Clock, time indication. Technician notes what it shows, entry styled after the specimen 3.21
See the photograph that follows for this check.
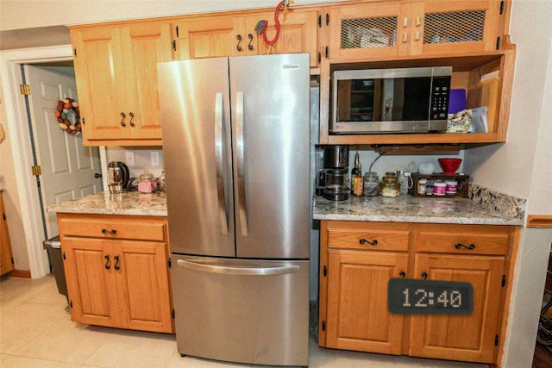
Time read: 12.40
